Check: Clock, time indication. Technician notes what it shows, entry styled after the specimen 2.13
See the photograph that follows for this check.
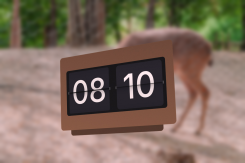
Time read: 8.10
